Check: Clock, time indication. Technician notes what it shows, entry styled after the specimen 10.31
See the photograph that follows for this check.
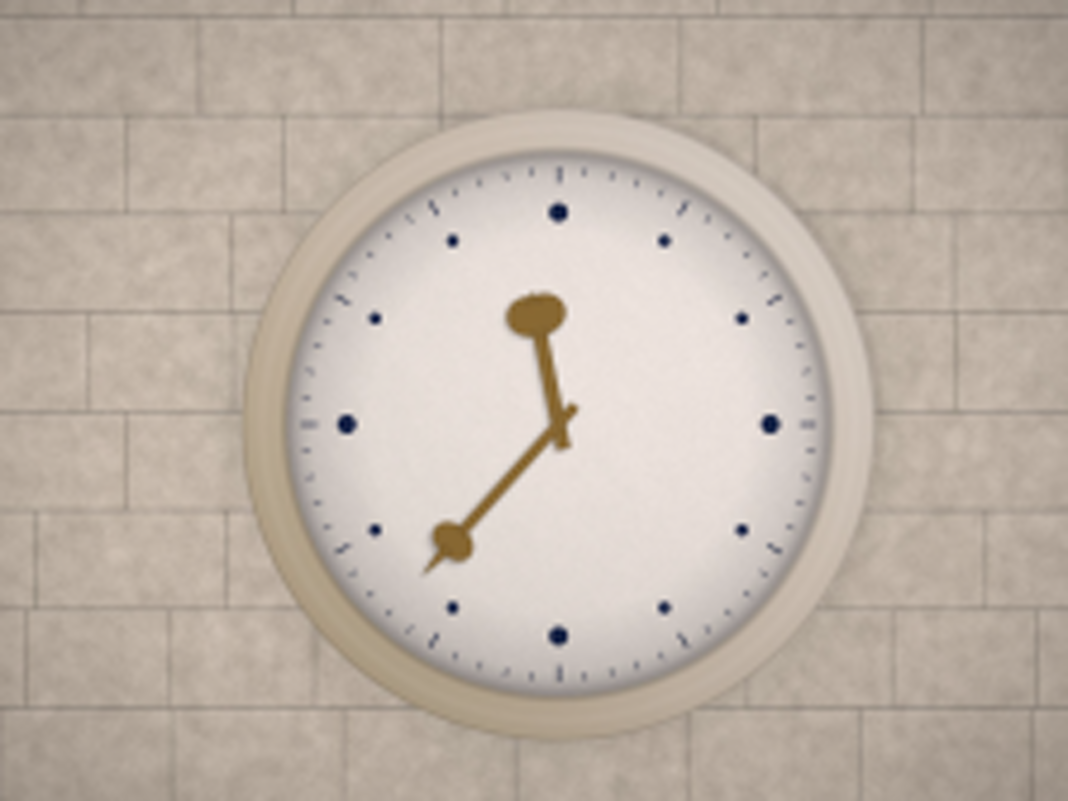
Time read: 11.37
